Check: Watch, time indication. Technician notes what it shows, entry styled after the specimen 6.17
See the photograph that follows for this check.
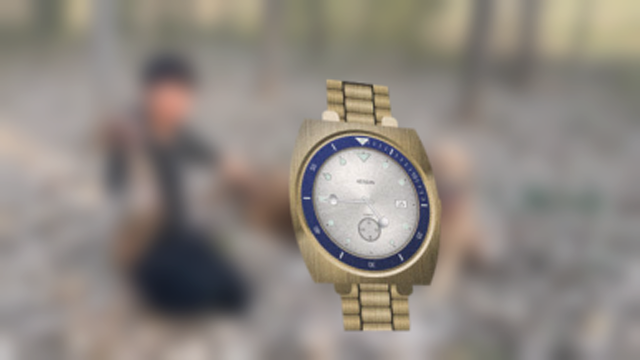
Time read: 4.45
